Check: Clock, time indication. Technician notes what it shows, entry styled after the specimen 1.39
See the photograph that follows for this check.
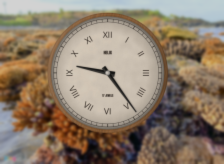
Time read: 9.24
